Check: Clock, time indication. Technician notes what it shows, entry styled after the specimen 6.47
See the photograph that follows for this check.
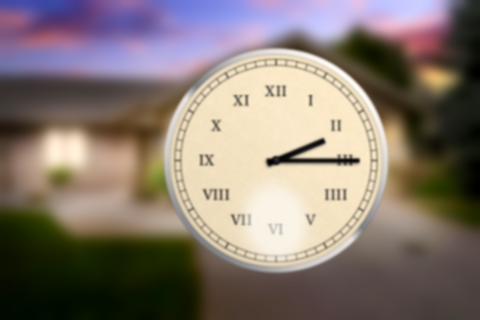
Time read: 2.15
